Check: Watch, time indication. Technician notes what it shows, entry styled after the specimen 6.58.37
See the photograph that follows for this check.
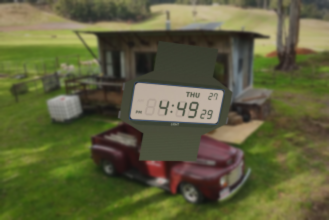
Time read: 4.49.29
